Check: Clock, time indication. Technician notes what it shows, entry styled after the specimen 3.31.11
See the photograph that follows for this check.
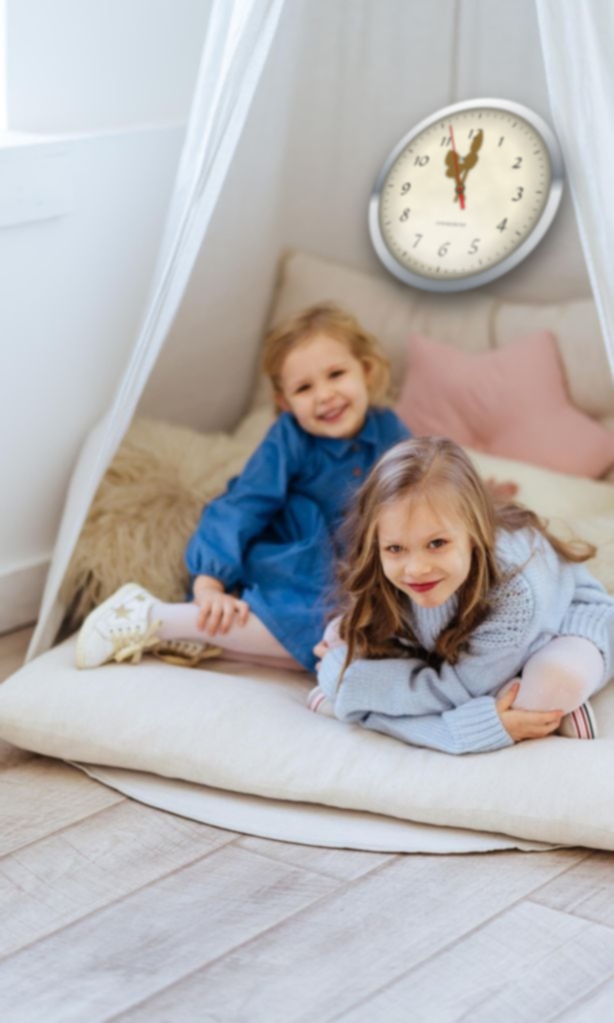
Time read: 11.00.56
